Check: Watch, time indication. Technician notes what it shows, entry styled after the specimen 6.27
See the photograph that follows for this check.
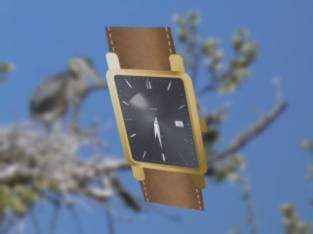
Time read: 6.30
